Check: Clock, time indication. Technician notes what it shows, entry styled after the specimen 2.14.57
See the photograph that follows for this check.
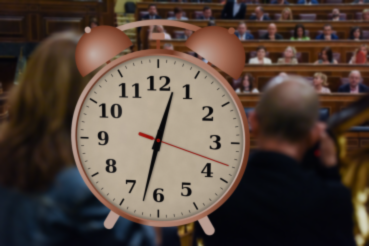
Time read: 12.32.18
